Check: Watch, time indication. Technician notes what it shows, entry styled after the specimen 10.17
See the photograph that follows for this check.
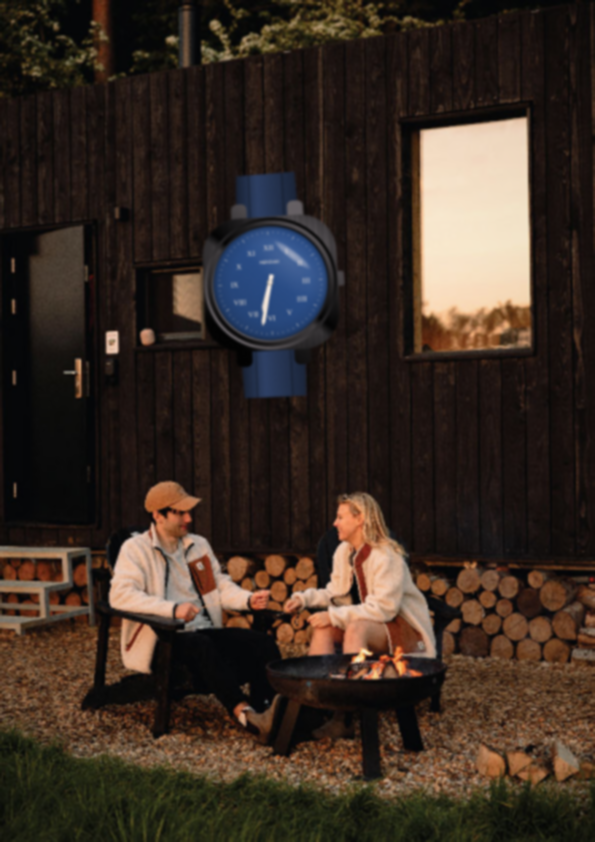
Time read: 6.32
